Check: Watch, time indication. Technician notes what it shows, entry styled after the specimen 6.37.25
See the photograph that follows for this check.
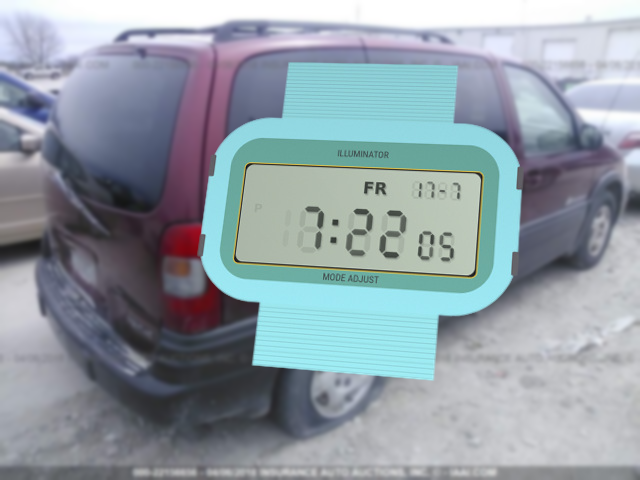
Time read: 7.22.05
